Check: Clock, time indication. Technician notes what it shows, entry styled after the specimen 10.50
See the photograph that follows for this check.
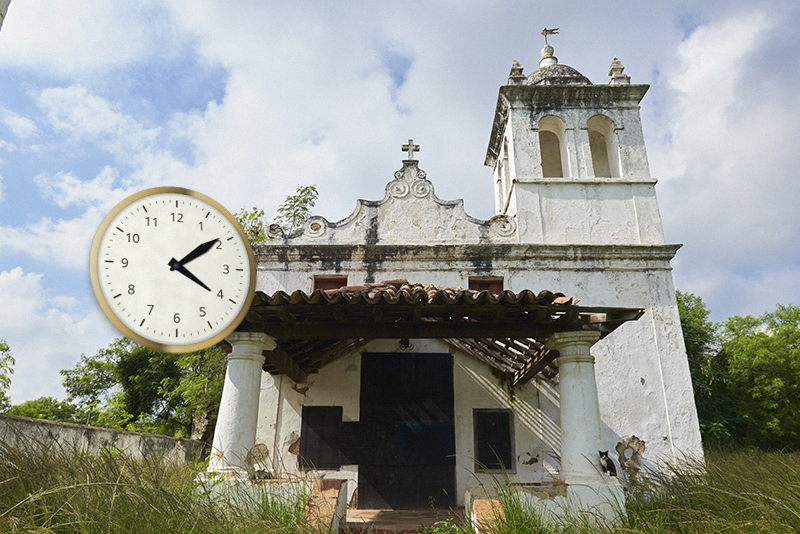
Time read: 4.09
